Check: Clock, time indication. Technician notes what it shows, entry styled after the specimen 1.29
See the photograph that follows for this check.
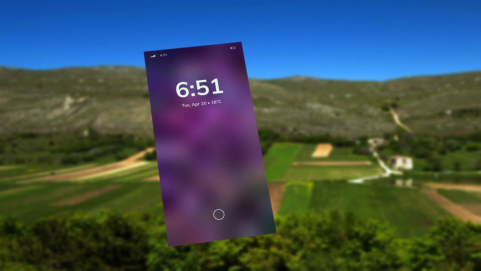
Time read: 6.51
